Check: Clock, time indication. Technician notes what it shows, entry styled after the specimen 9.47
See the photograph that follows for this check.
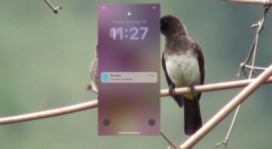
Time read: 11.27
